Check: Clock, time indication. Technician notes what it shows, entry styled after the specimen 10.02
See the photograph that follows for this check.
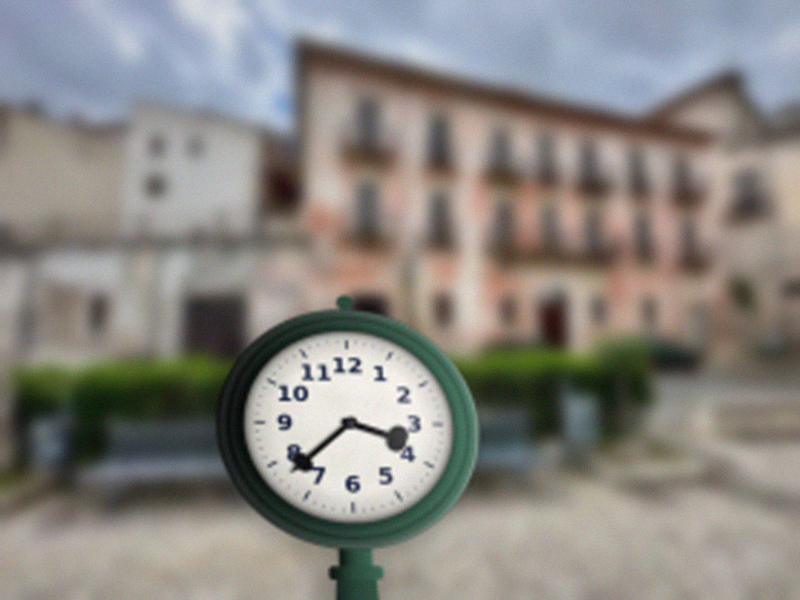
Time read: 3.38
